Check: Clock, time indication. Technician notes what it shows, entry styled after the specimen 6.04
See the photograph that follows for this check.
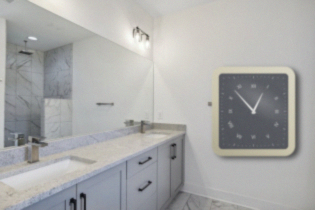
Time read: 12.53
